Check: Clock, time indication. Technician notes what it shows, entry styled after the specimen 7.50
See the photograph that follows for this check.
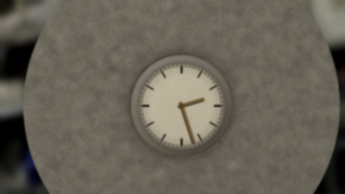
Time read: 2.27
